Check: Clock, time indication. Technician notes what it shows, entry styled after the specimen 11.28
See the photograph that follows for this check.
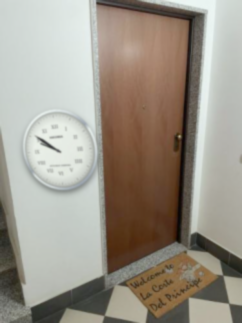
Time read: 9.51
